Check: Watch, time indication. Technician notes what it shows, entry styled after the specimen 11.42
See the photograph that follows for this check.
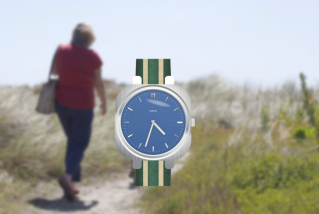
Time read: 4.33
